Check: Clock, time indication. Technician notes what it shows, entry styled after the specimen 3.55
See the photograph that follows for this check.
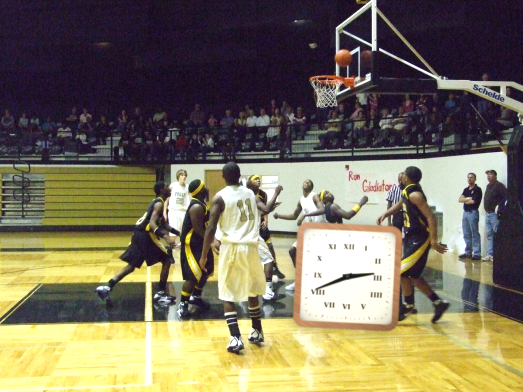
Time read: 2.41
